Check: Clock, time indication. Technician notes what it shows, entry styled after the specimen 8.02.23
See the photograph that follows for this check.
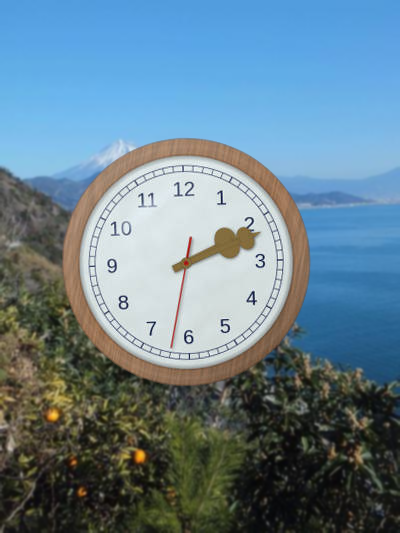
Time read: 2.11.32
